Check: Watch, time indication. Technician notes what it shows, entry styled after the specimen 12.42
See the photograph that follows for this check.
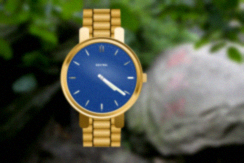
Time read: 4.21
